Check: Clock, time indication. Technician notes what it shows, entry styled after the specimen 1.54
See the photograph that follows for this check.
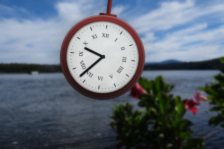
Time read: 9.37
